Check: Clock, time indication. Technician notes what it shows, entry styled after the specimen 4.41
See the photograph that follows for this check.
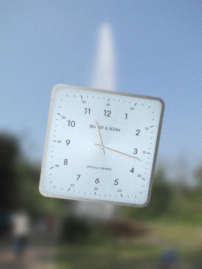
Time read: 11.17
